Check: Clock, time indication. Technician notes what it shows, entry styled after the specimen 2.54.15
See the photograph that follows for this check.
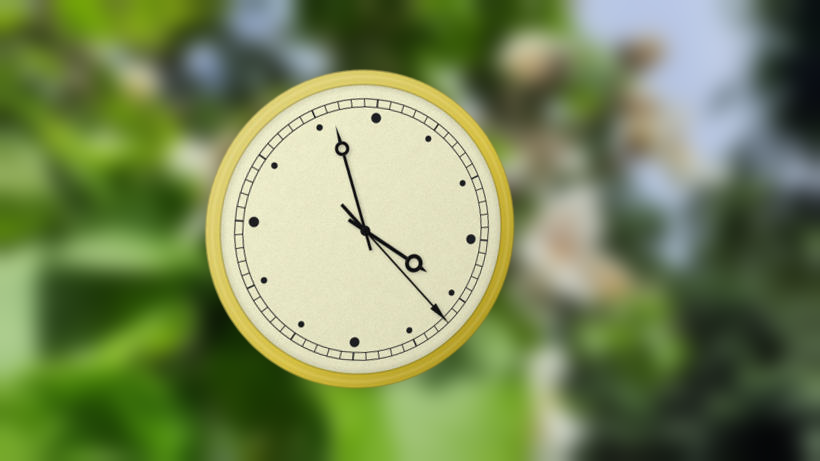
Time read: 3.56.22
